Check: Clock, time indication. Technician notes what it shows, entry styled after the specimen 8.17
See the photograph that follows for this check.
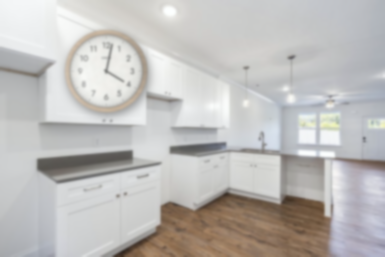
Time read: 4.02
